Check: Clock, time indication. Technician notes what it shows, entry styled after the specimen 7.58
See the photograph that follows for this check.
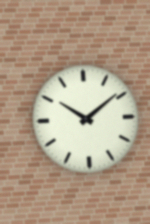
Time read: 10.09
